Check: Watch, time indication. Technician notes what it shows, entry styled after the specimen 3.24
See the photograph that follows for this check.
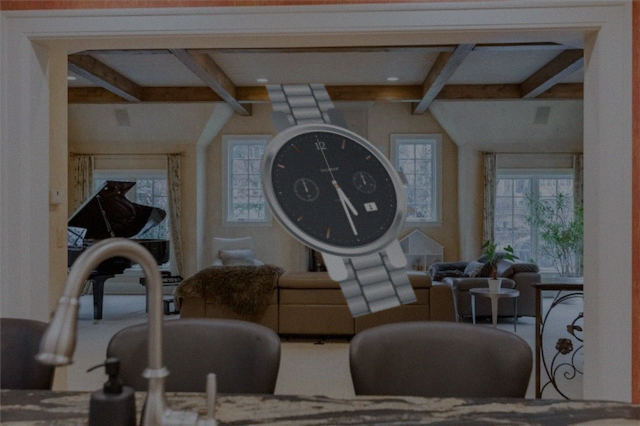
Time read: 5.30
